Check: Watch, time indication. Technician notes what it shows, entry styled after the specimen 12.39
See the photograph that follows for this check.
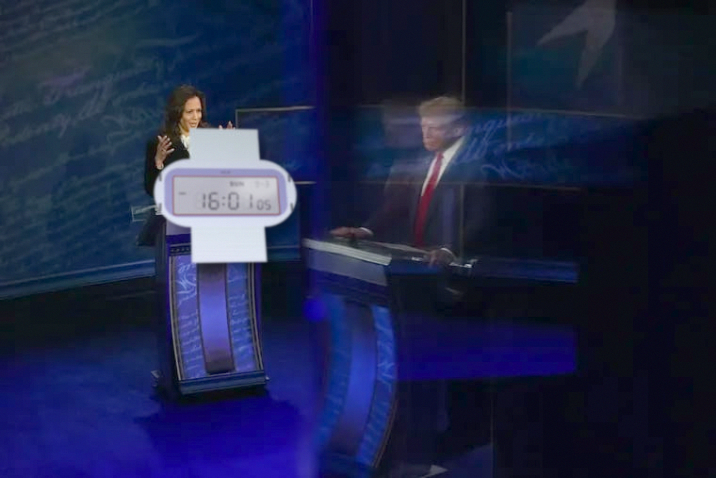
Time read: 16.01
